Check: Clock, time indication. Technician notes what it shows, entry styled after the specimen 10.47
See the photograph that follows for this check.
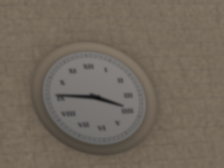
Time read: 3.46
